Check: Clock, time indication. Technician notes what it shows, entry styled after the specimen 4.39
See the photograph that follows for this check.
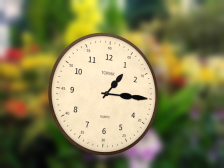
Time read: 1.15
